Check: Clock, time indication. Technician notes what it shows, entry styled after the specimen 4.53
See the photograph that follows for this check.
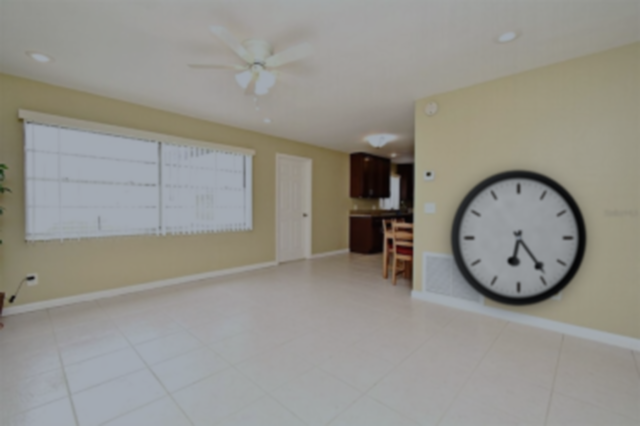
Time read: 6.24
